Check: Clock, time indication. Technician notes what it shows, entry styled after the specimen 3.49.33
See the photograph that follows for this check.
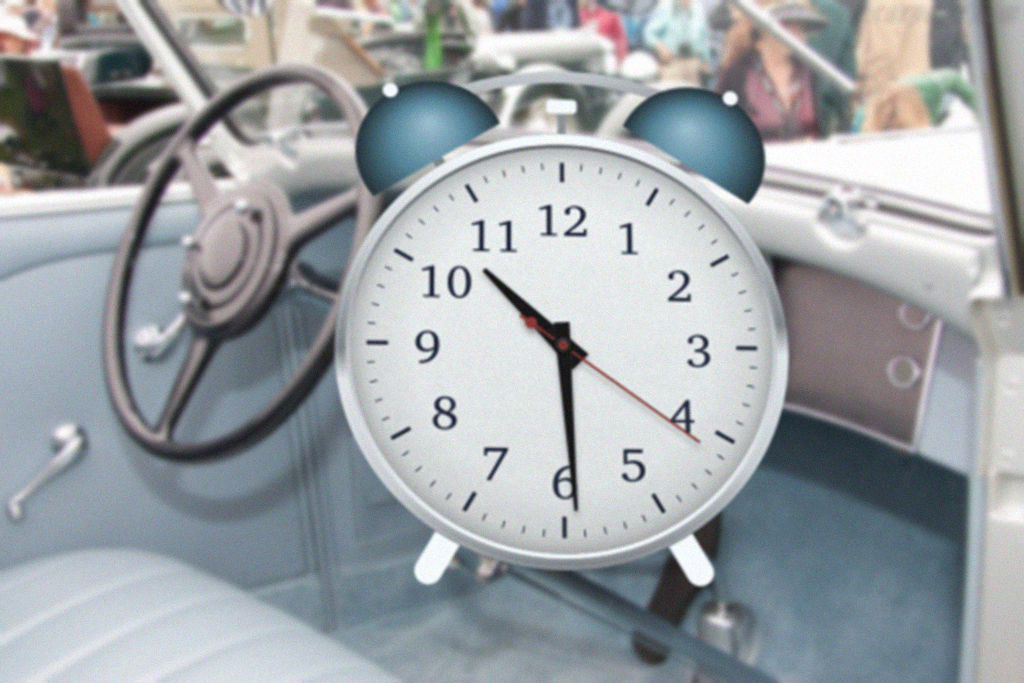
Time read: 10.29.21
